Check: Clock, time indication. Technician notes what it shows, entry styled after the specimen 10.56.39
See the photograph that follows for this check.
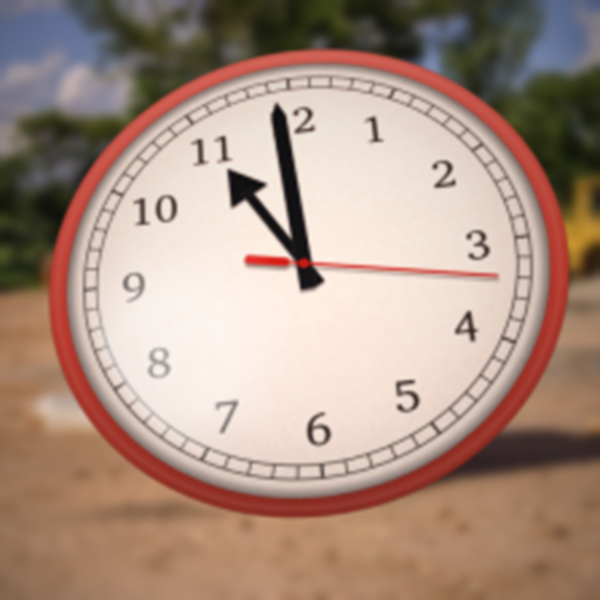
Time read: 10.59.17
